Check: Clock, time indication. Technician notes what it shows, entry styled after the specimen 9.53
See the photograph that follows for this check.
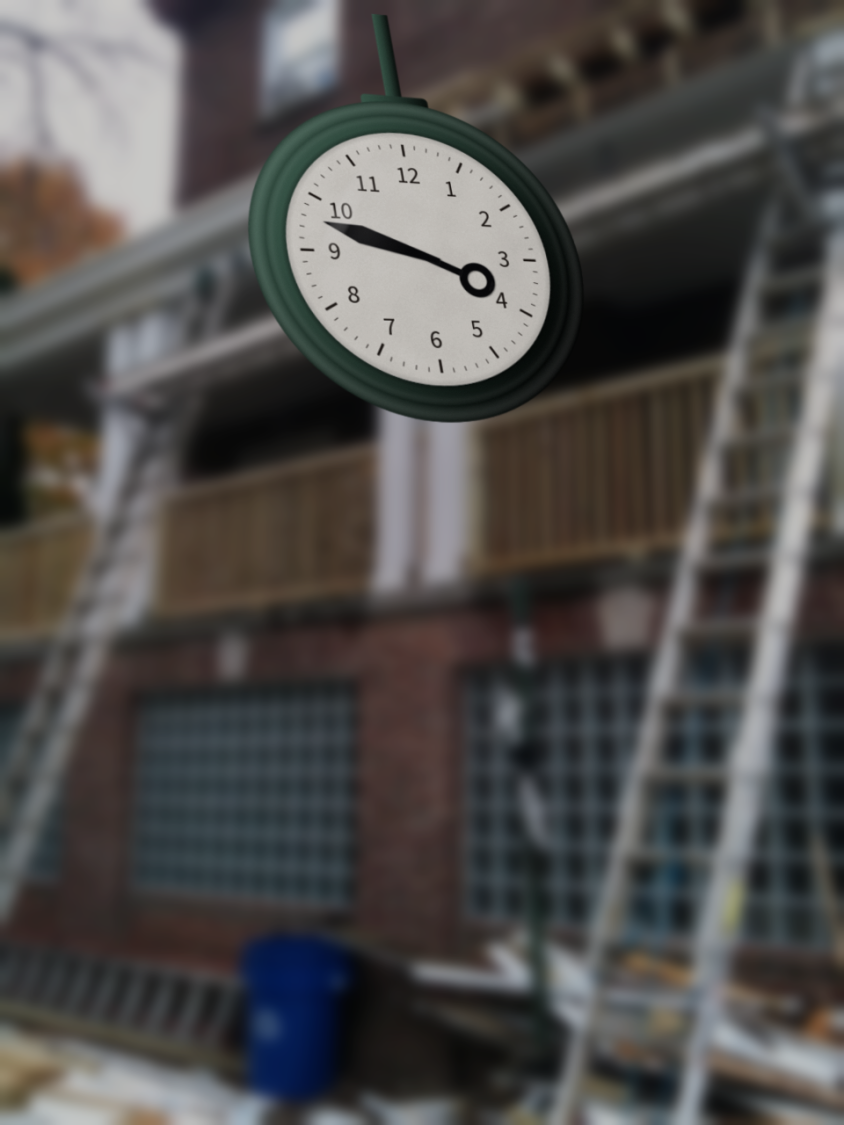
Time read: 3.48
